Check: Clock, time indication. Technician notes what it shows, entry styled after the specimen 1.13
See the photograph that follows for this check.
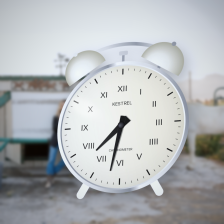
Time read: 7.32
